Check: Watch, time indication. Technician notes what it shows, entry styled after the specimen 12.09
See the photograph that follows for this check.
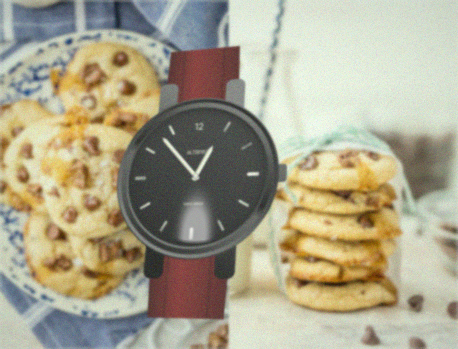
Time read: 12.53
